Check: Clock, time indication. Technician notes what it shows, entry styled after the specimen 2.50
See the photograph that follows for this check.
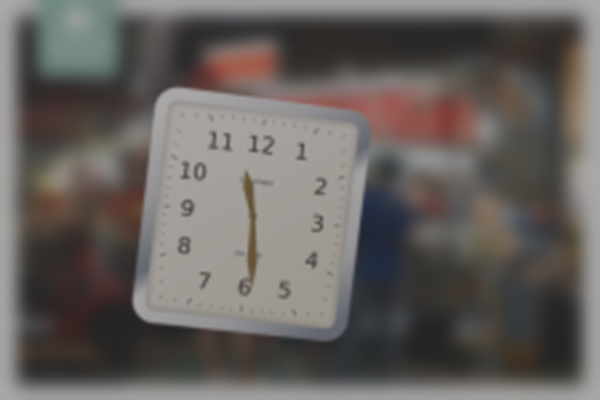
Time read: 11.29
